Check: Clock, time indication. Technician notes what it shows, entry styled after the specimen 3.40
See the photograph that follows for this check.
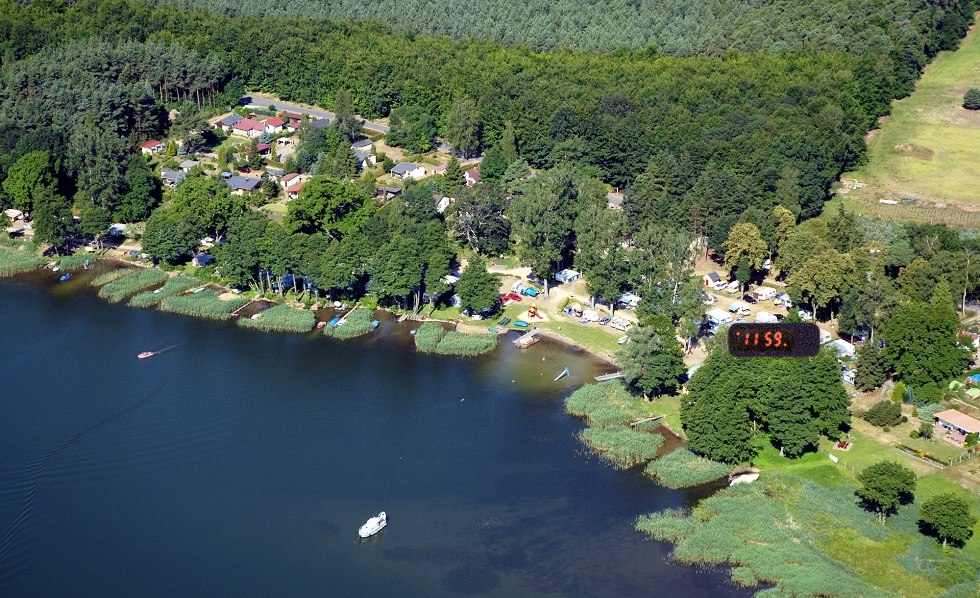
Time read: 11.59
